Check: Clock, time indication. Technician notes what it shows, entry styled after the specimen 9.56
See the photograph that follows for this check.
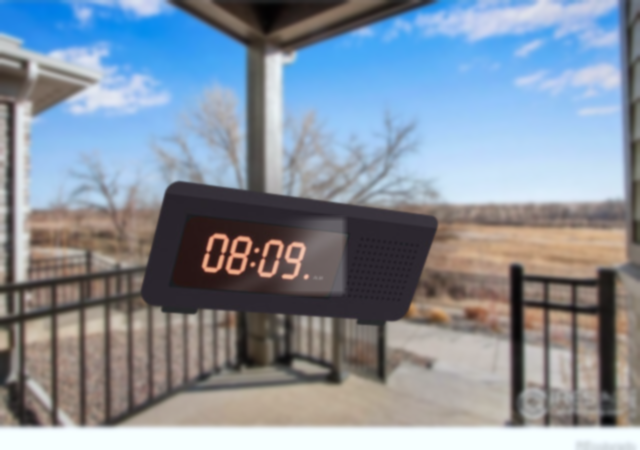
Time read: 8.09
